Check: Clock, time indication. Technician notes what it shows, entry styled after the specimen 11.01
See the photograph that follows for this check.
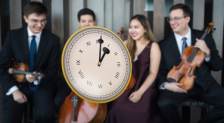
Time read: 1.01
